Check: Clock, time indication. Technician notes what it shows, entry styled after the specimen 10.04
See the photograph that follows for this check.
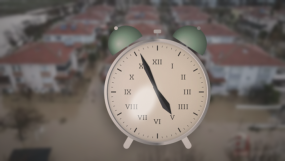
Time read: 4.56
